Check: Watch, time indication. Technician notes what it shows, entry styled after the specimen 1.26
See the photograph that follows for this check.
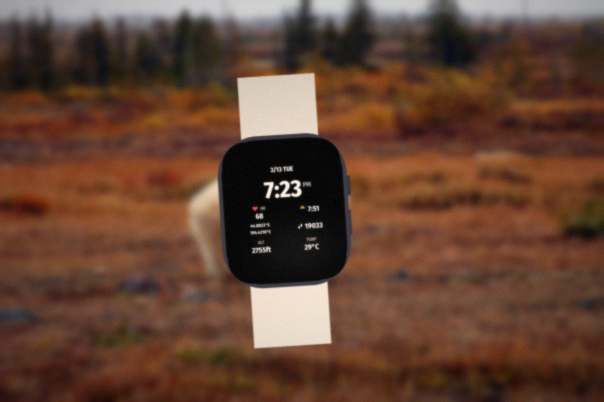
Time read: 7.23
